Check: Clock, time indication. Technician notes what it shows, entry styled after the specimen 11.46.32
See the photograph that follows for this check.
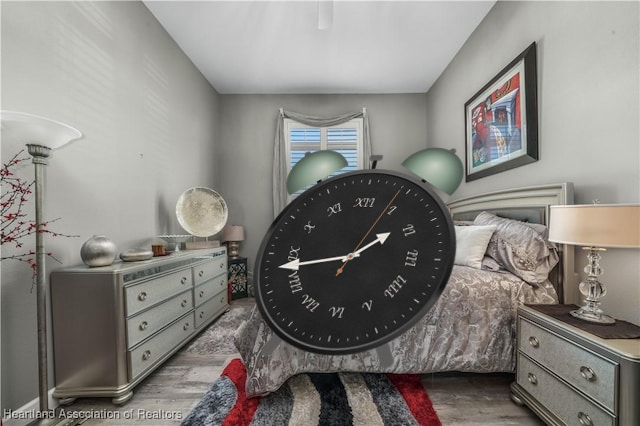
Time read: 1.43.04
